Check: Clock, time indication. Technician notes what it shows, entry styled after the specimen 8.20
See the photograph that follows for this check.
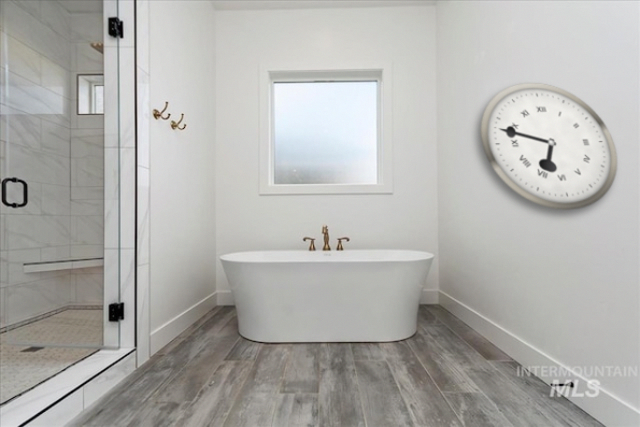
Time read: 6.48
